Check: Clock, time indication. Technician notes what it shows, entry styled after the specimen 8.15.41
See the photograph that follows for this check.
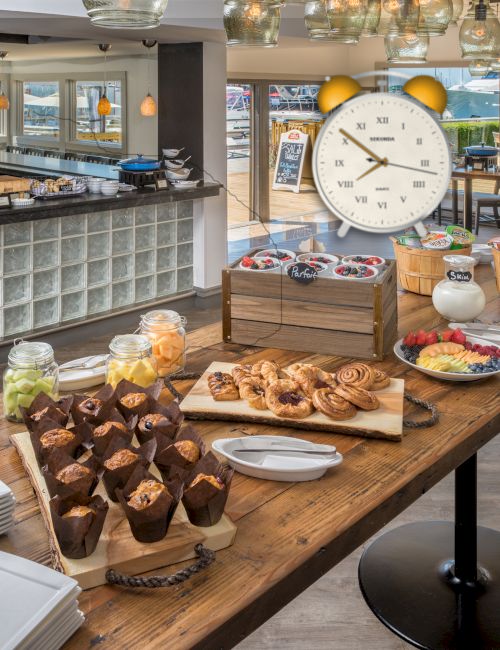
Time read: 7.51.17
